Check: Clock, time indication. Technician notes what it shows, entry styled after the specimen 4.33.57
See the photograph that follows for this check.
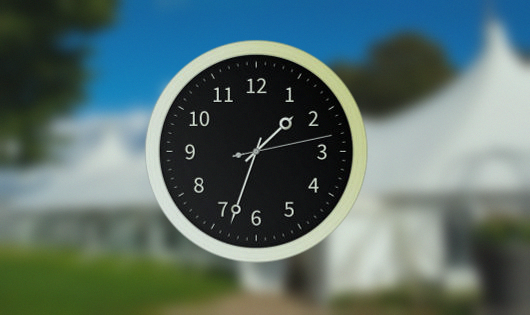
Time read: 1.33.13
